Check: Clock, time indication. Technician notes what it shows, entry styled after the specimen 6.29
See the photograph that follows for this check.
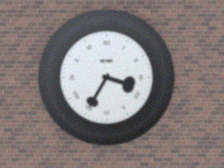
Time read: 3.35
